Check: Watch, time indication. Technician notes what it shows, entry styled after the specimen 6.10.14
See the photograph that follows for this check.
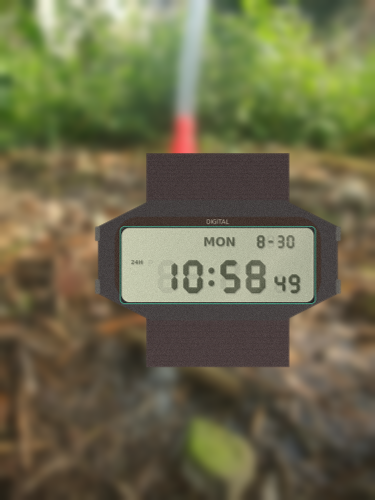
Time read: 10.58.49
